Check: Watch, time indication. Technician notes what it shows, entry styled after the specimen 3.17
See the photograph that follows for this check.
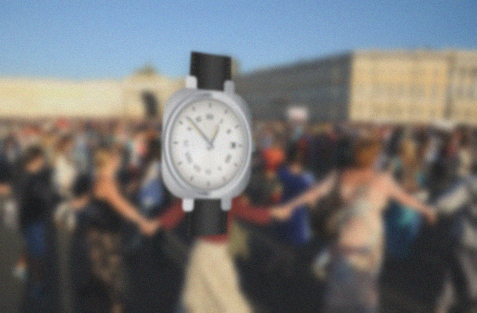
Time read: 12.52
